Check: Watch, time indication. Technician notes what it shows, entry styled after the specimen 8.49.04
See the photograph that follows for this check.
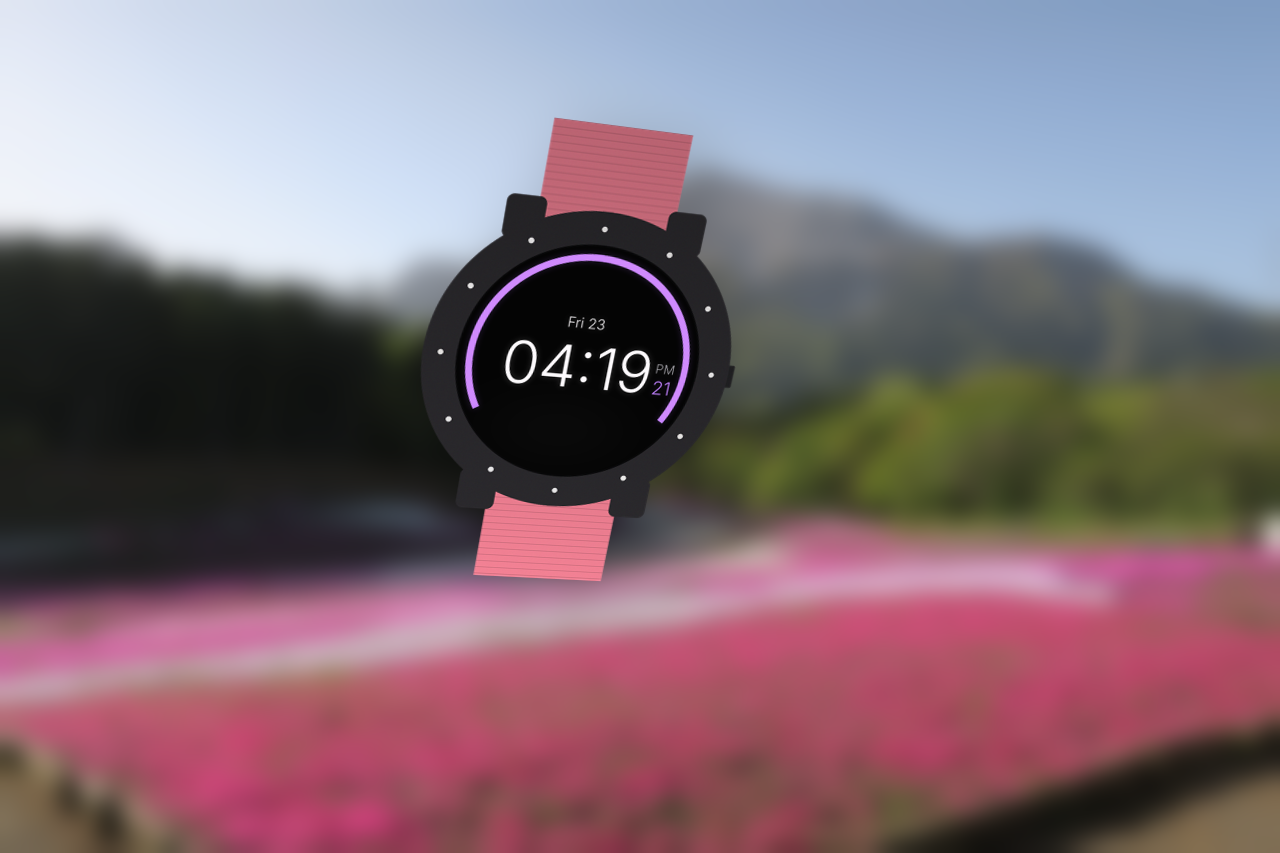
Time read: 4.19.21
